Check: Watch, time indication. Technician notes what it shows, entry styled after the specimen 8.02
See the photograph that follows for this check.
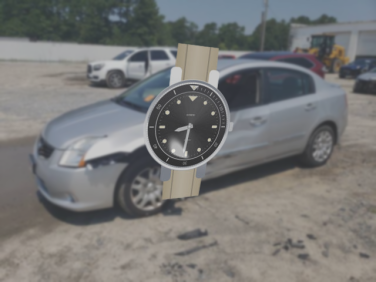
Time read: 8.31
